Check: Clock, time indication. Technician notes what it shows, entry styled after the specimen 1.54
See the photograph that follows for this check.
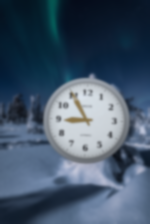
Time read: 8.55
